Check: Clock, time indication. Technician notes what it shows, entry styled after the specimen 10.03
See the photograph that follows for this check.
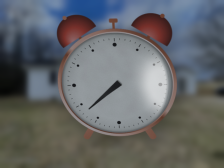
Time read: 7.38
